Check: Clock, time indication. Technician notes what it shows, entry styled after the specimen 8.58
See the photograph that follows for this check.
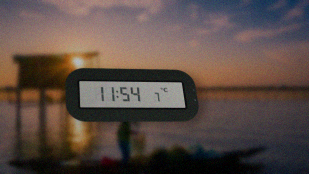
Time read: 11.54
